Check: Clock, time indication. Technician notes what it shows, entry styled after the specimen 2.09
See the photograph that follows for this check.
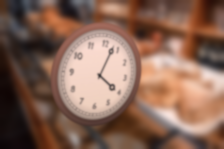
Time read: 4.03
